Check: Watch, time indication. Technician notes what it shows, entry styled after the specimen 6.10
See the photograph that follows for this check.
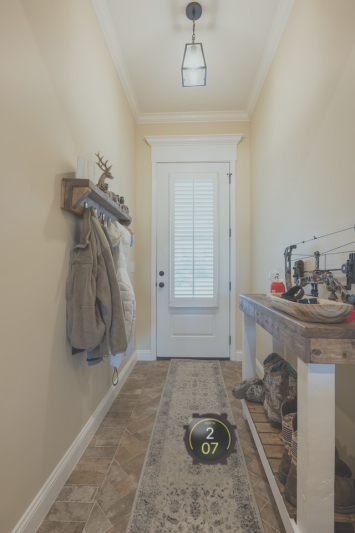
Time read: 2.07
